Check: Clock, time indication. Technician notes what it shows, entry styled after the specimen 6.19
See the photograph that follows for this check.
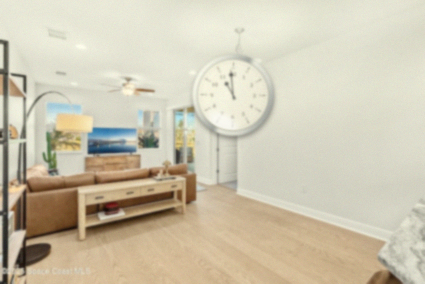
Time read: 10.59
